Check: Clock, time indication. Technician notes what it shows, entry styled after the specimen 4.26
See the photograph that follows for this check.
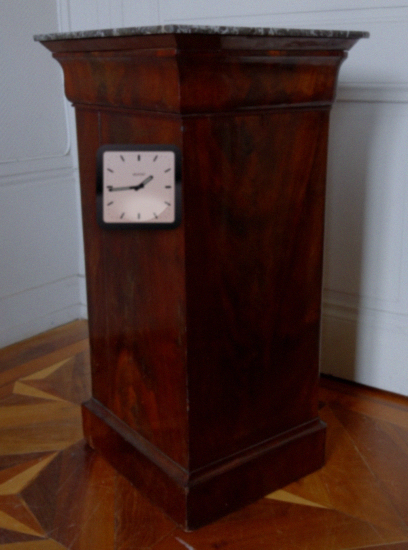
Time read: 1.44
